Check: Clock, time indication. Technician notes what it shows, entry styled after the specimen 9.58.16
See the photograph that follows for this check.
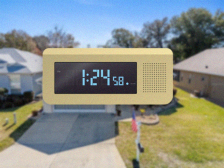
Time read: 1.24.58
